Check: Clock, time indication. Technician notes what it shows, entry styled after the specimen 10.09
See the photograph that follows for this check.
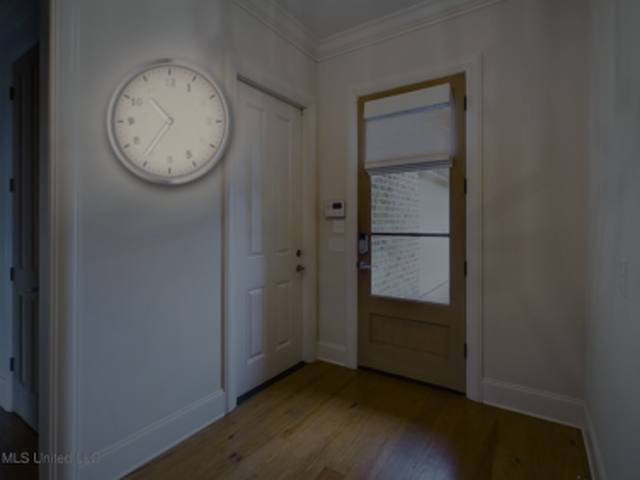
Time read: 10.36
